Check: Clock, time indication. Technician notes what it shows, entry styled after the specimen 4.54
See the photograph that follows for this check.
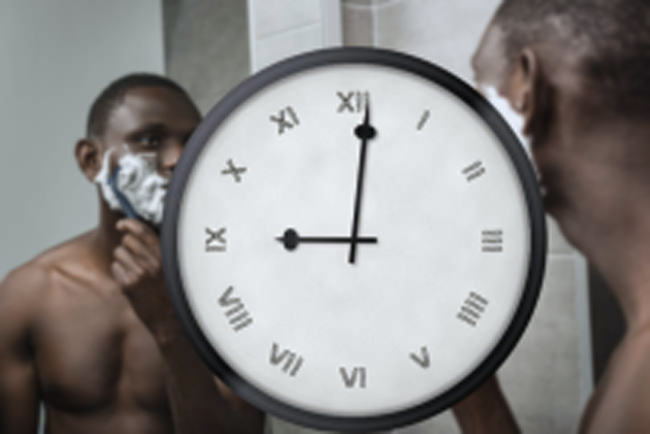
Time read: 9.01
